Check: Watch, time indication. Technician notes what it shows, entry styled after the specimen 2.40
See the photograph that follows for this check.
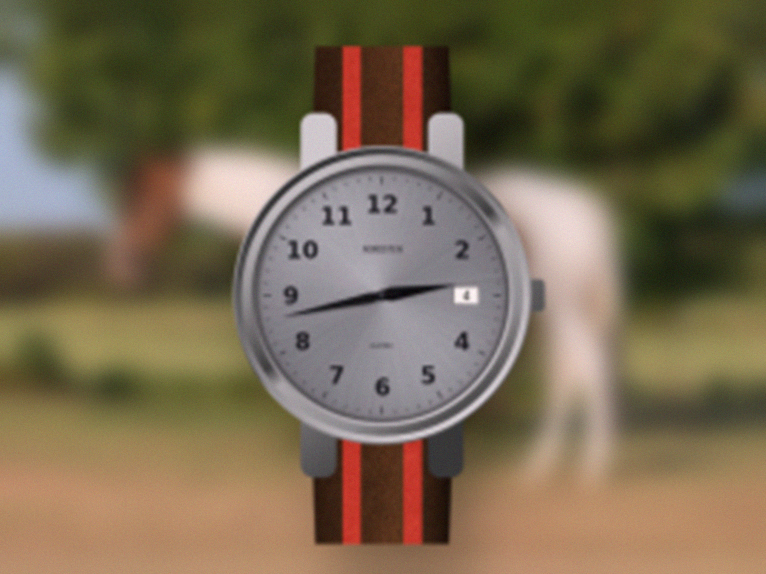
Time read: 2.43
